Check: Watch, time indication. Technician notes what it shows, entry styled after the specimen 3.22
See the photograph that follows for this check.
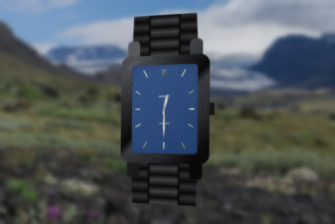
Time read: 12.30
